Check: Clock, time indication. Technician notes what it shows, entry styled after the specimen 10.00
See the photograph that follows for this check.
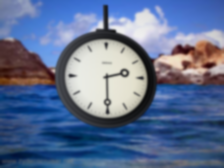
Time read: 2.30
